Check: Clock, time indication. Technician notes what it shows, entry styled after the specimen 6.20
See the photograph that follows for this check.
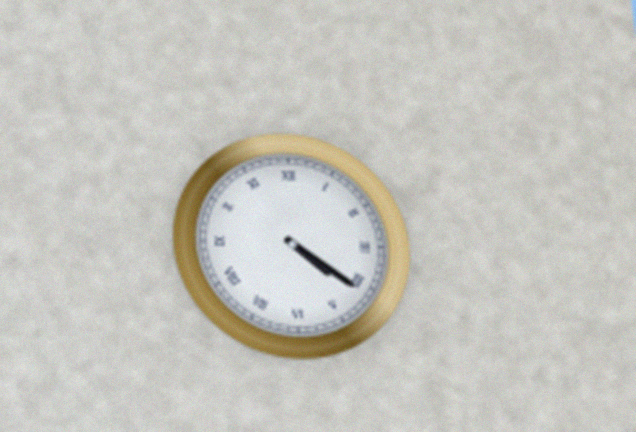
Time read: 4.21
